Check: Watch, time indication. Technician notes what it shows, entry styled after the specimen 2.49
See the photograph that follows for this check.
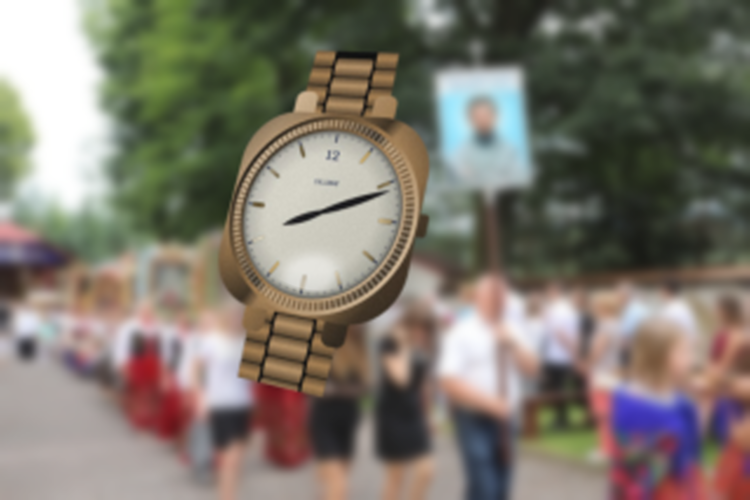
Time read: 8.11
